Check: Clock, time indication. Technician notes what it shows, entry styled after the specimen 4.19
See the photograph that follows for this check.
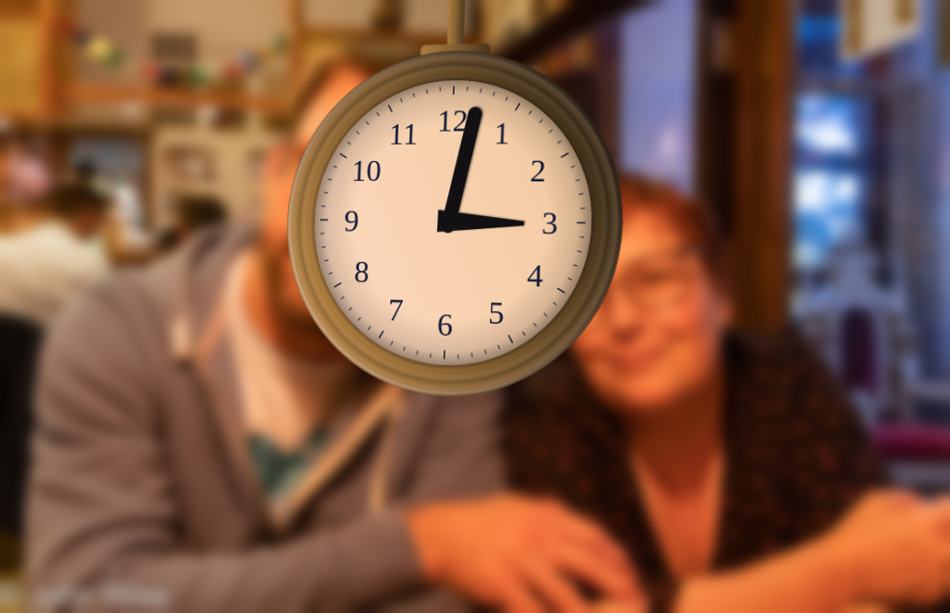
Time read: 3.02
